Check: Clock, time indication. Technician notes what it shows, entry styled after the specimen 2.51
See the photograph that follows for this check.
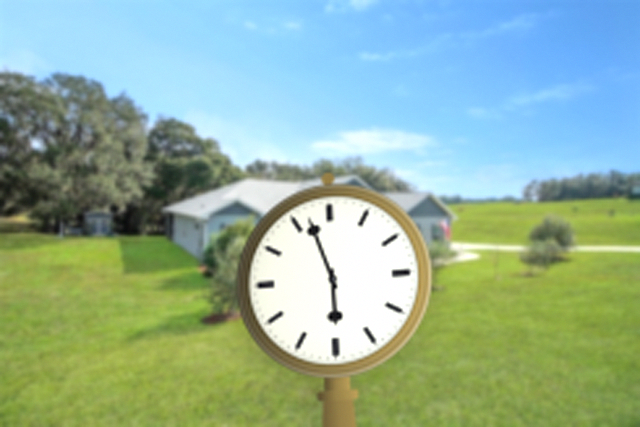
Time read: 5.57
